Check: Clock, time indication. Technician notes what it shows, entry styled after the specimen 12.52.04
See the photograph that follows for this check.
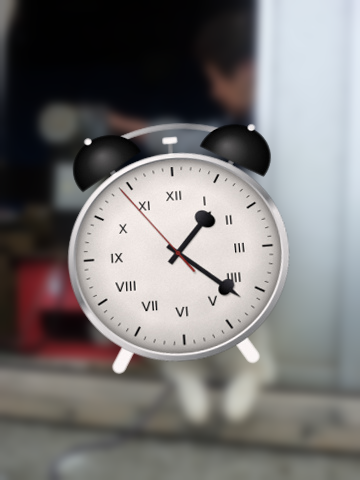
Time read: 1.21.54
